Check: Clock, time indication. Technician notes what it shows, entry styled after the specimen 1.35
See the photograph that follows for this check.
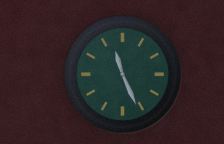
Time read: 11.26
